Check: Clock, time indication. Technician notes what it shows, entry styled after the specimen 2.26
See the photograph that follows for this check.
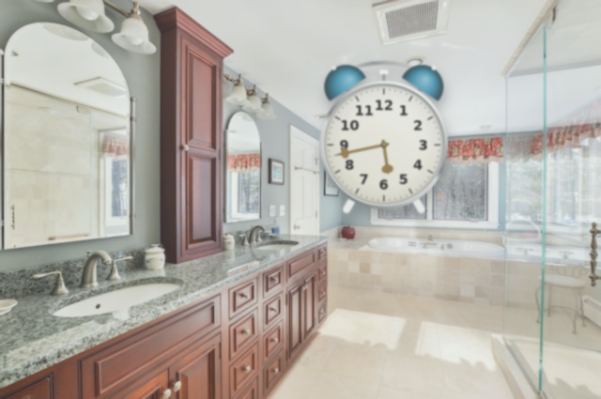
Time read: 5.43
